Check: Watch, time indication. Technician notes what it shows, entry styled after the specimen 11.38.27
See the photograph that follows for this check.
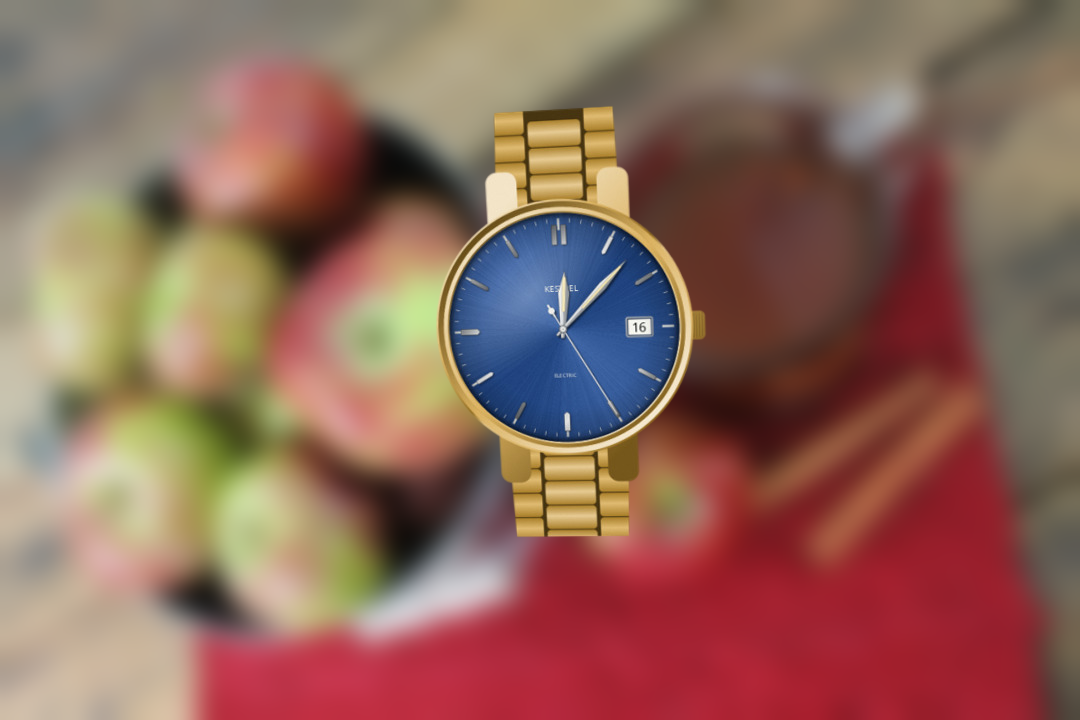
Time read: 12.07.25
